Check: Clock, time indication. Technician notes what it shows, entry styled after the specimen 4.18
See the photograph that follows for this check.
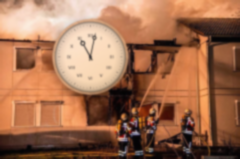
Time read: 11.02
